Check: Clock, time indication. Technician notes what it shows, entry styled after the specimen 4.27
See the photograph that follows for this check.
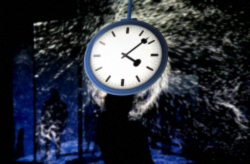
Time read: 4.08
